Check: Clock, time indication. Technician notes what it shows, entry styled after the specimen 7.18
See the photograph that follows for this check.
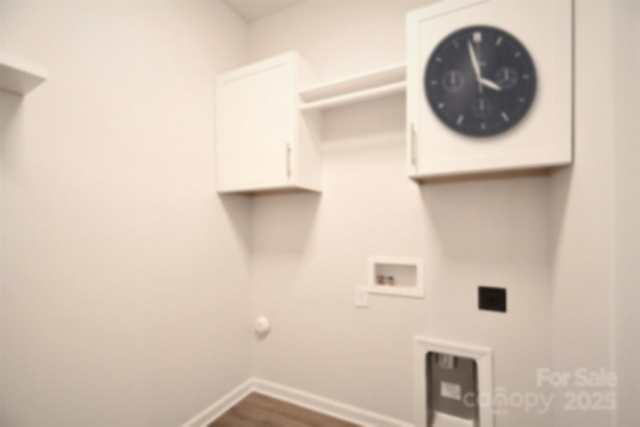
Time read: 3.58
